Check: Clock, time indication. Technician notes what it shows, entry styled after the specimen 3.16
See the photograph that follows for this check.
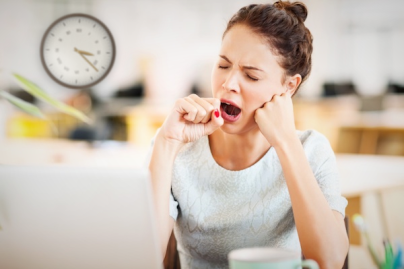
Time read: 3.22
